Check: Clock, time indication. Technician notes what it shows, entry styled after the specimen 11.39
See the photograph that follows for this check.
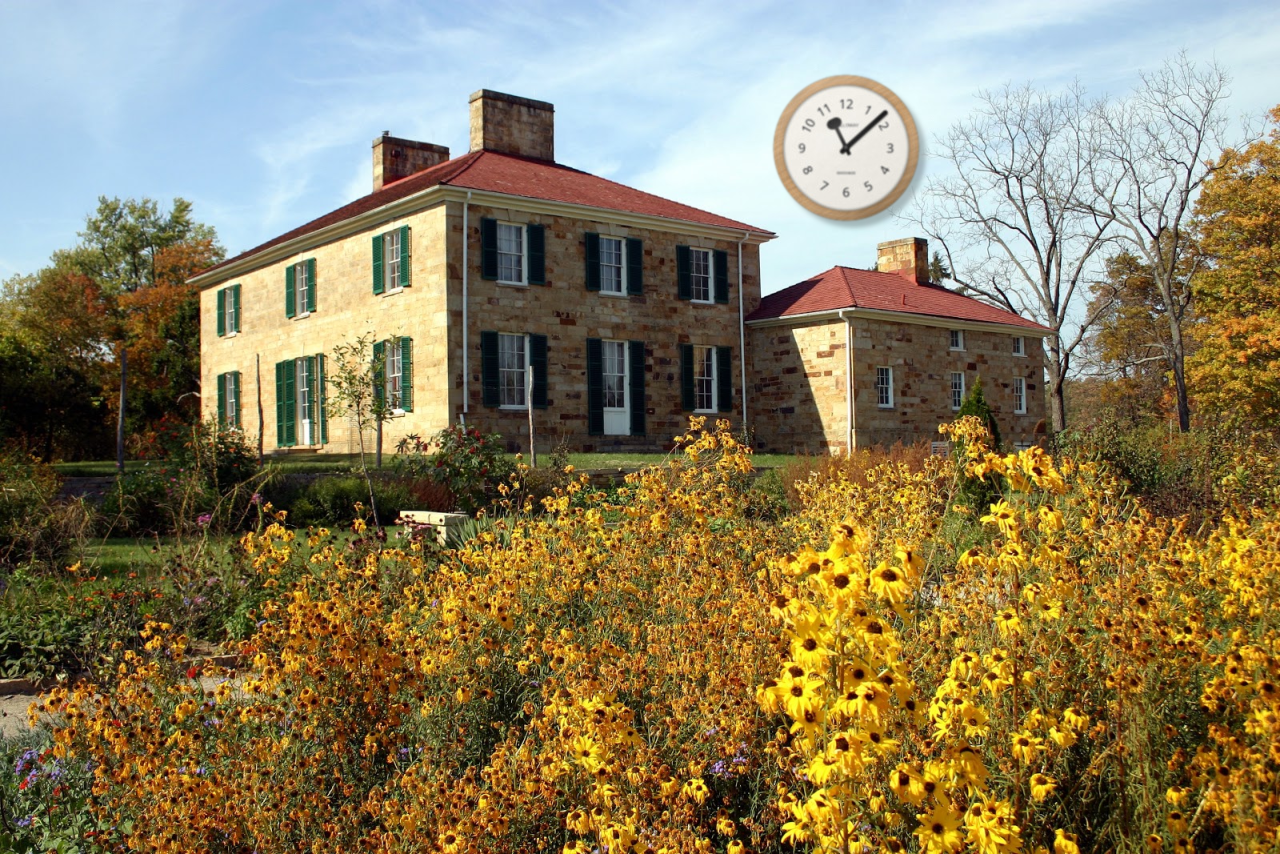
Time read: 11.08
